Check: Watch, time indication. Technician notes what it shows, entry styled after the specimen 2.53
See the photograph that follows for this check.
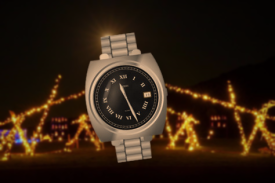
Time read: 11.27
